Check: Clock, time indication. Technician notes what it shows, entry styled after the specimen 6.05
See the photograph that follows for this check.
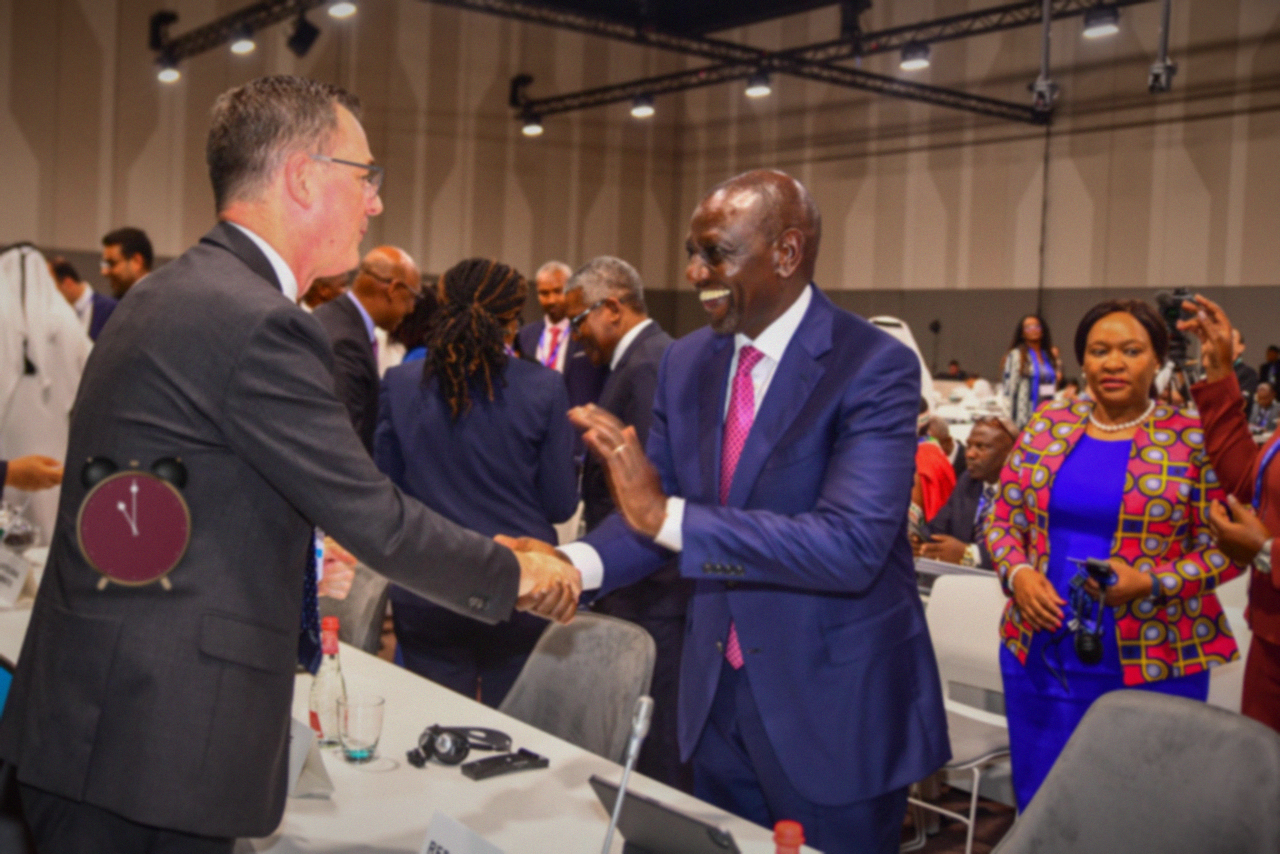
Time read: 11.00
